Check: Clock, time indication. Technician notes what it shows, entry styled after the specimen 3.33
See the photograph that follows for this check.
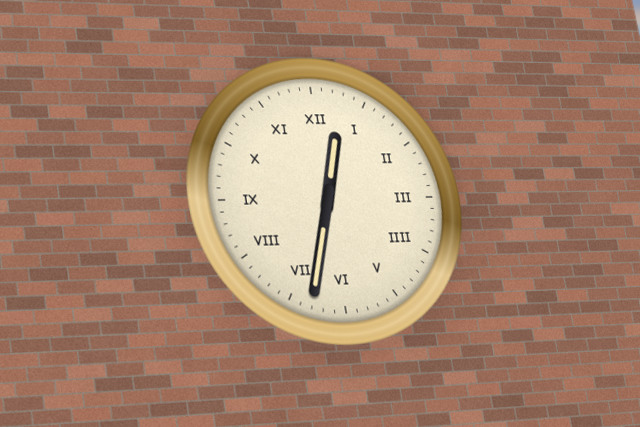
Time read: 12.33
